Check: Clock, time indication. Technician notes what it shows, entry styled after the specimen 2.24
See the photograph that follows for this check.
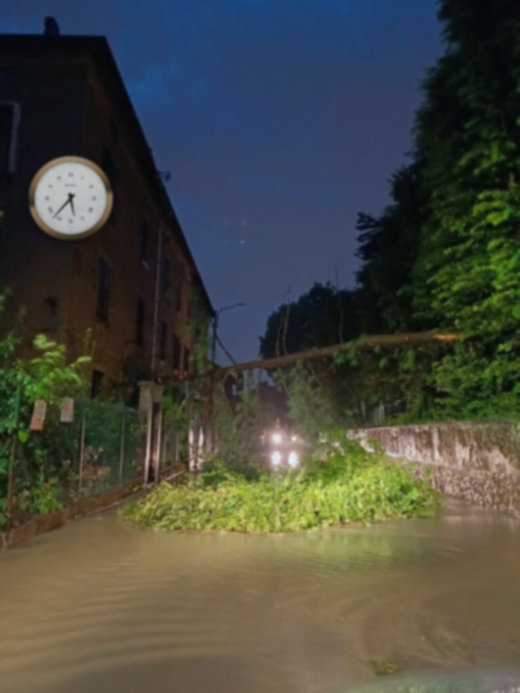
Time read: 5.37
